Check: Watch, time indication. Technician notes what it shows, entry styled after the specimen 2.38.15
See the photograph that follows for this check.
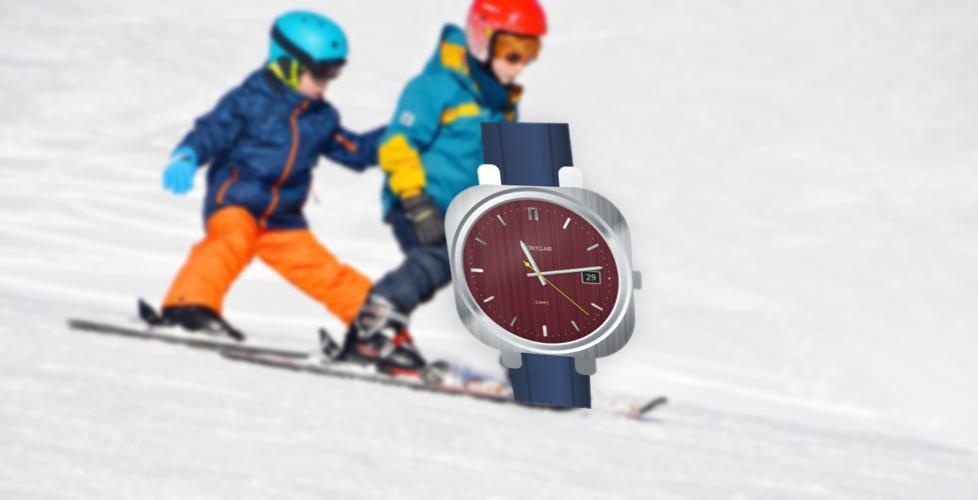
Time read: 11.13.22
